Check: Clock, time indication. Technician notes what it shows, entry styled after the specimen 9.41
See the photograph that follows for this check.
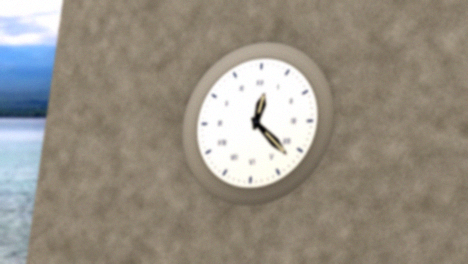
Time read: 12.22
